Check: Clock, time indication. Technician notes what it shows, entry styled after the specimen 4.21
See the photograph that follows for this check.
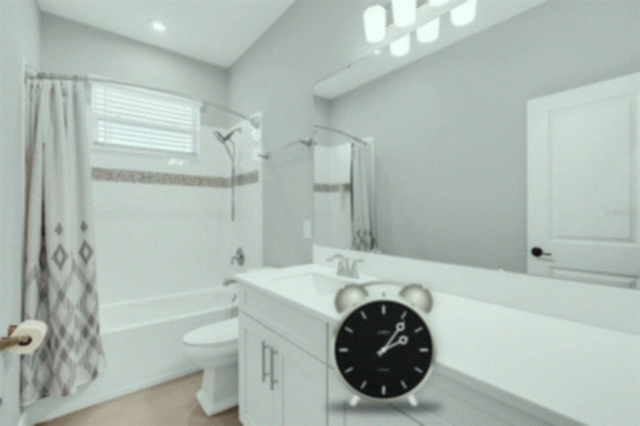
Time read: 2.06
